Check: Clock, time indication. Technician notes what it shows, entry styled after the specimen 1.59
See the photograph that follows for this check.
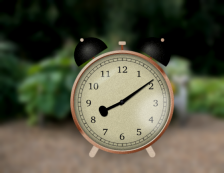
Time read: 8.09
